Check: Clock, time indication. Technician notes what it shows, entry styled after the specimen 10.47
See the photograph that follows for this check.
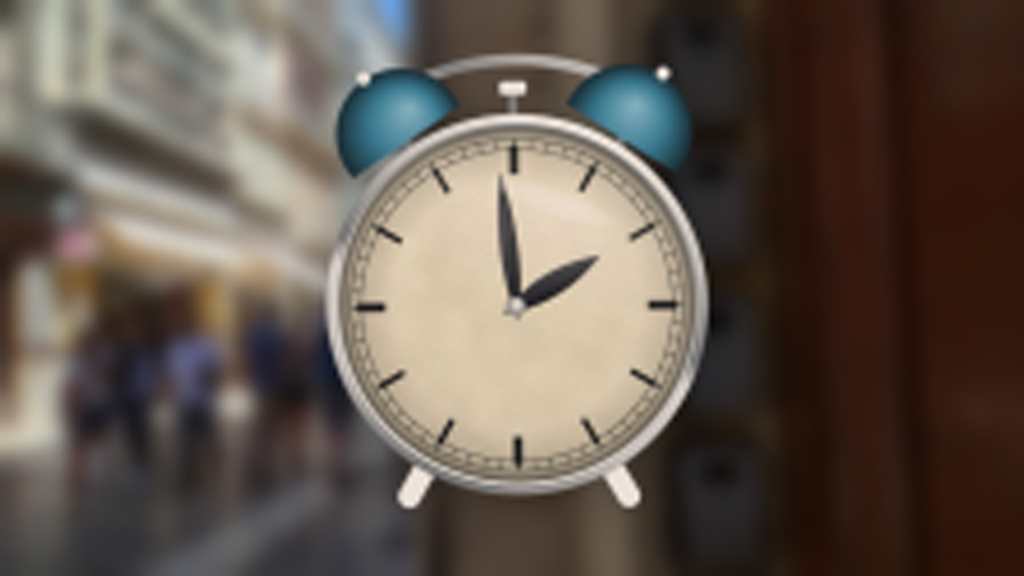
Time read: 1.59
